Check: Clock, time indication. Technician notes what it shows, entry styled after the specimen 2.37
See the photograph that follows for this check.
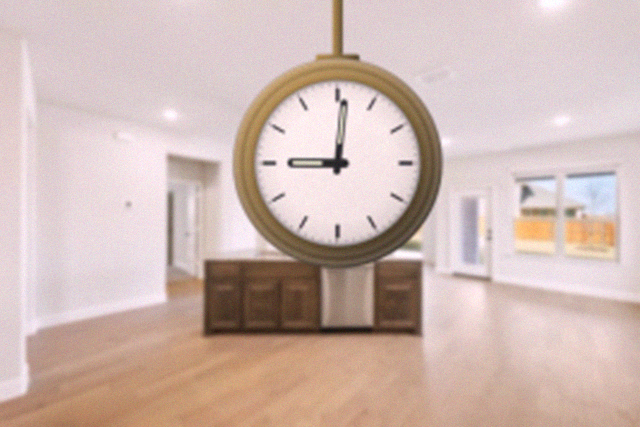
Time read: 9.01
